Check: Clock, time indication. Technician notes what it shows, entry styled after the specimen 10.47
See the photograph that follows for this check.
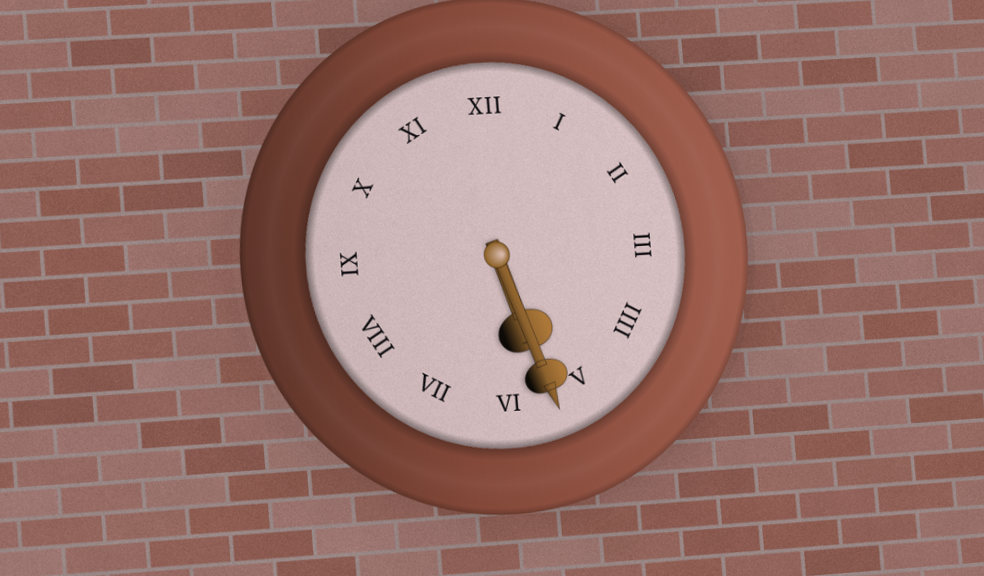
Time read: 5.27
